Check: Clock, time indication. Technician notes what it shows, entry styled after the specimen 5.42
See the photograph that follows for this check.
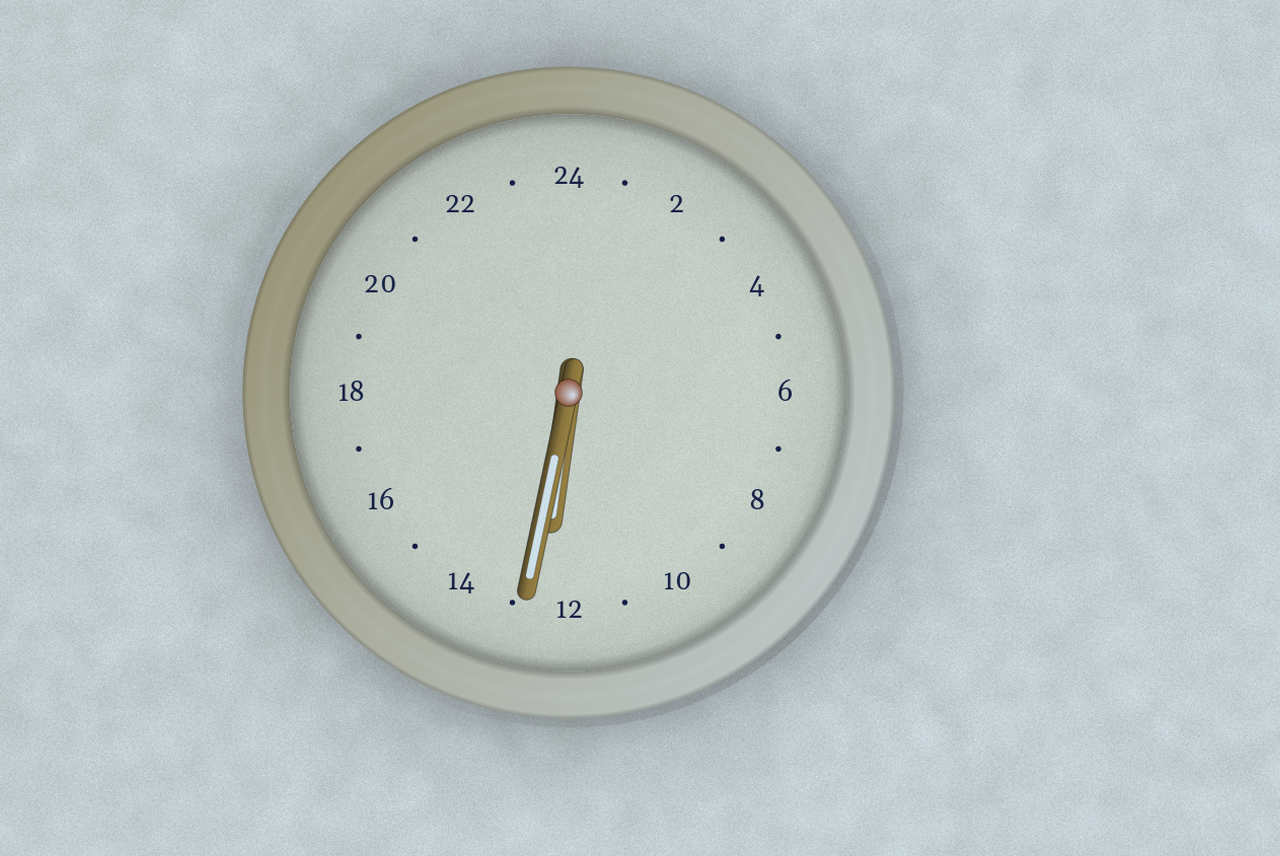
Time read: 12.32
